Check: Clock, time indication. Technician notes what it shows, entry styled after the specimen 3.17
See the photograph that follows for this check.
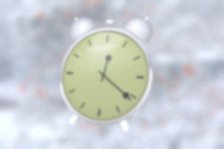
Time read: 12.21
